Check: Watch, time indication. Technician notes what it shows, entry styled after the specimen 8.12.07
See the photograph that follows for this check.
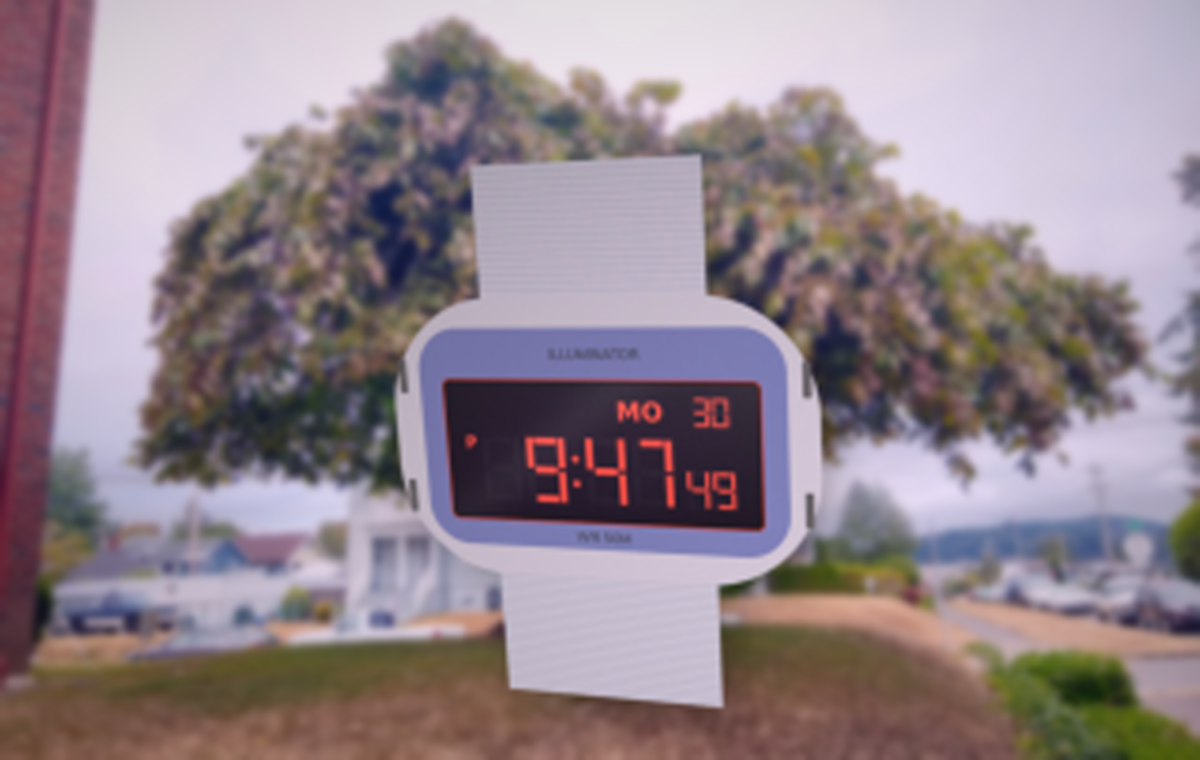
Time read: 9.47.49
